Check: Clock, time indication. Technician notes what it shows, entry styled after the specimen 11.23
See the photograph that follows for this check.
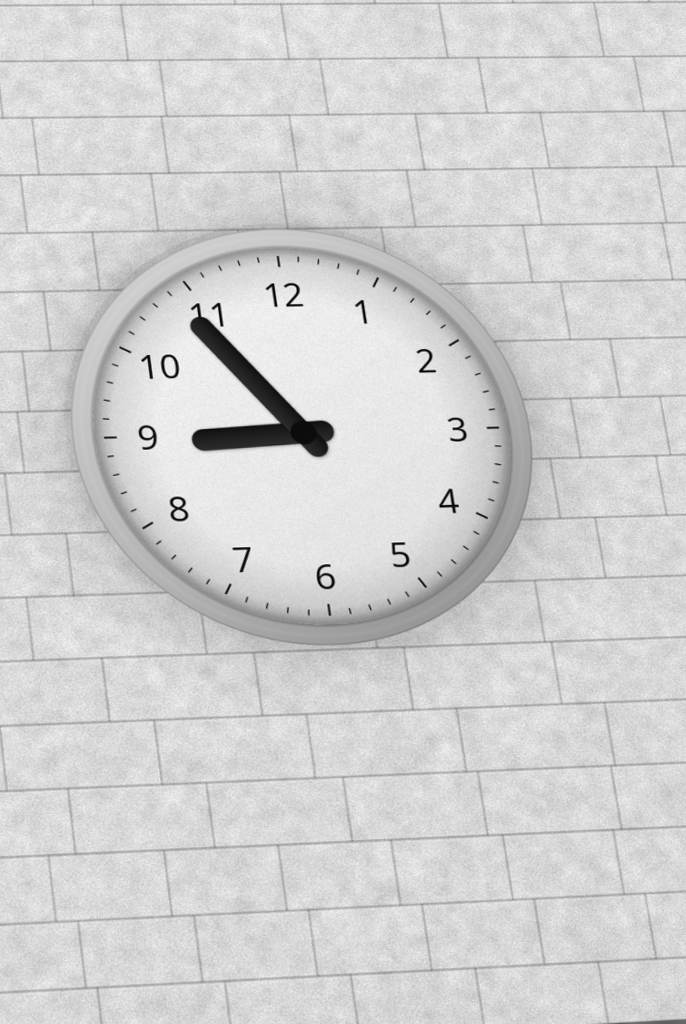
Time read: 8.54
